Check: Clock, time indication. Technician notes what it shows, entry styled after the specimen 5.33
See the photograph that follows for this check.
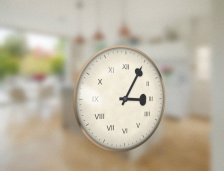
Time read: 3.05
